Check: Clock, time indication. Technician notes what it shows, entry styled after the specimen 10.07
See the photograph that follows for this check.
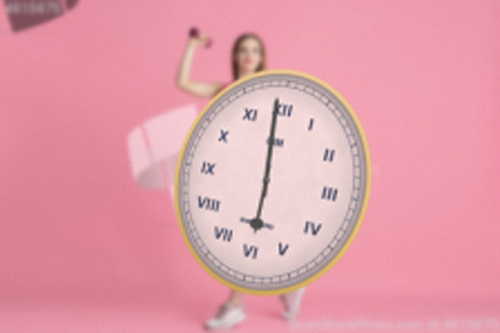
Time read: 5.59
